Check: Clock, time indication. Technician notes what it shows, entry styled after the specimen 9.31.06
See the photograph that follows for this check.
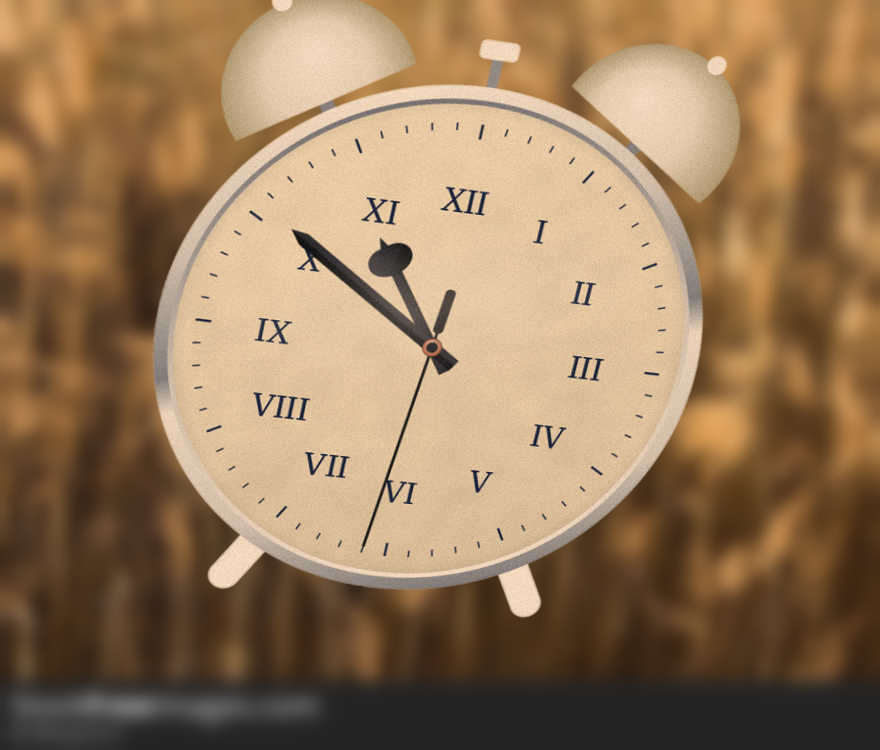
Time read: 10.50.31
